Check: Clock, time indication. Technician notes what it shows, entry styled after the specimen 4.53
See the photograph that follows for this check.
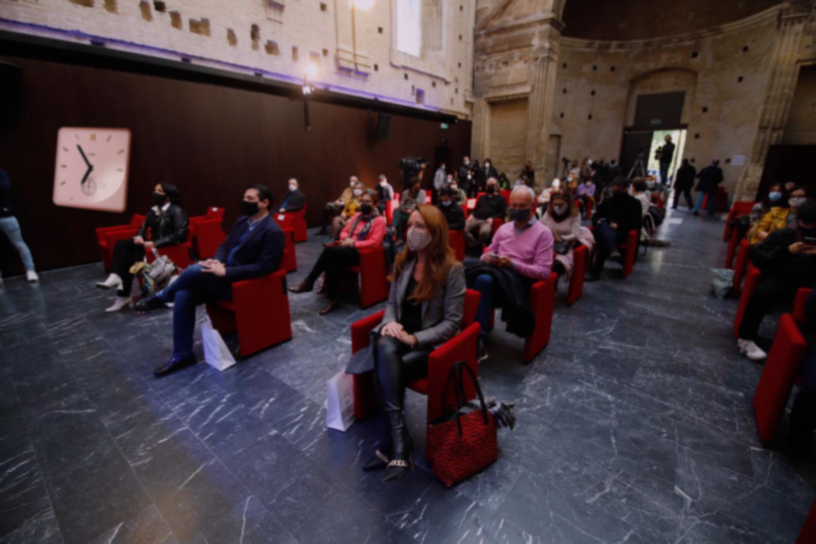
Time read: 6.54
